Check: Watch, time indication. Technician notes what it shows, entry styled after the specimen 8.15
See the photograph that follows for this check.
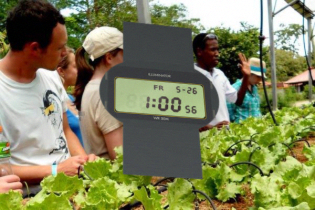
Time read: 1.00
